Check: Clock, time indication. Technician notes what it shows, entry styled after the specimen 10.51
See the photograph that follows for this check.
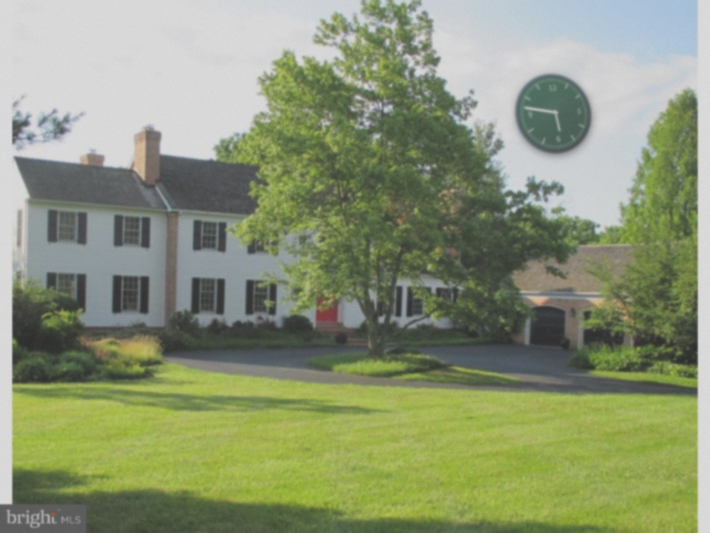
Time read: 5.47
